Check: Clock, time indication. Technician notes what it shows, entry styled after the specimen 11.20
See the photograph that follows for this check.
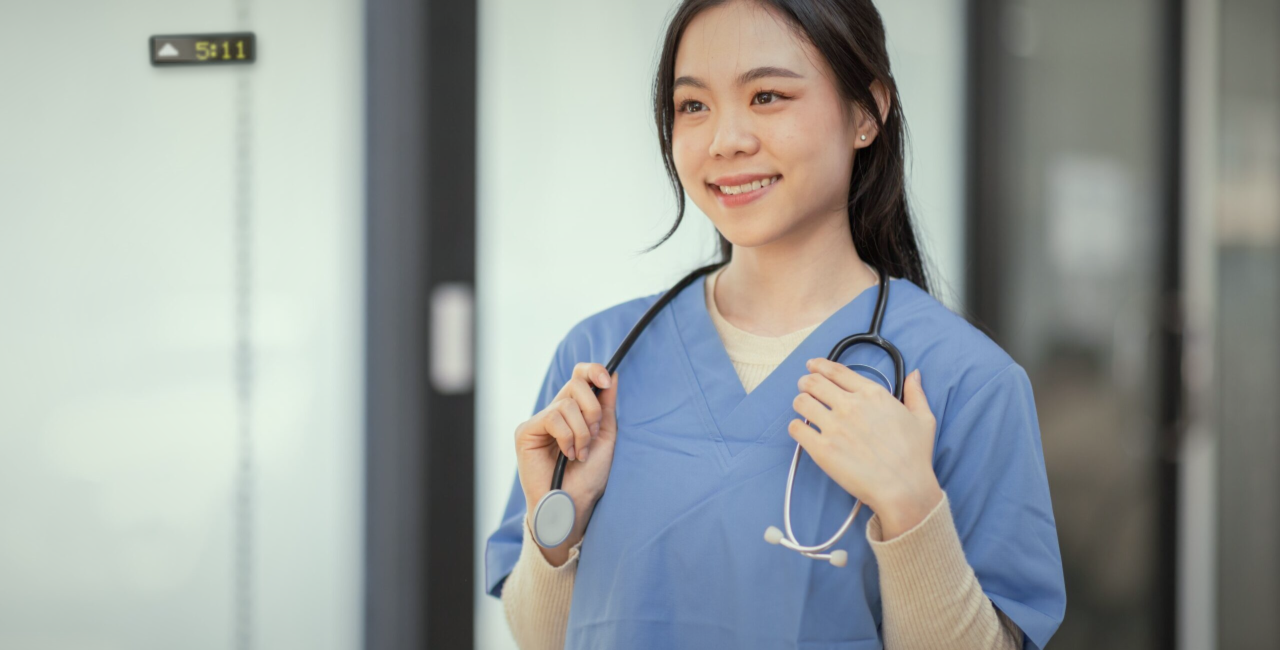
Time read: 5.11
